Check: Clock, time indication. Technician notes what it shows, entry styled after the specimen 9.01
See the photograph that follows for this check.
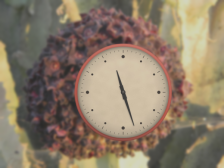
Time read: 11.27
